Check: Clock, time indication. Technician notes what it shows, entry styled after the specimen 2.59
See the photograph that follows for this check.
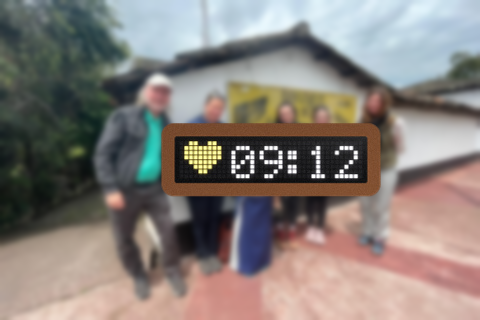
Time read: 9.12
